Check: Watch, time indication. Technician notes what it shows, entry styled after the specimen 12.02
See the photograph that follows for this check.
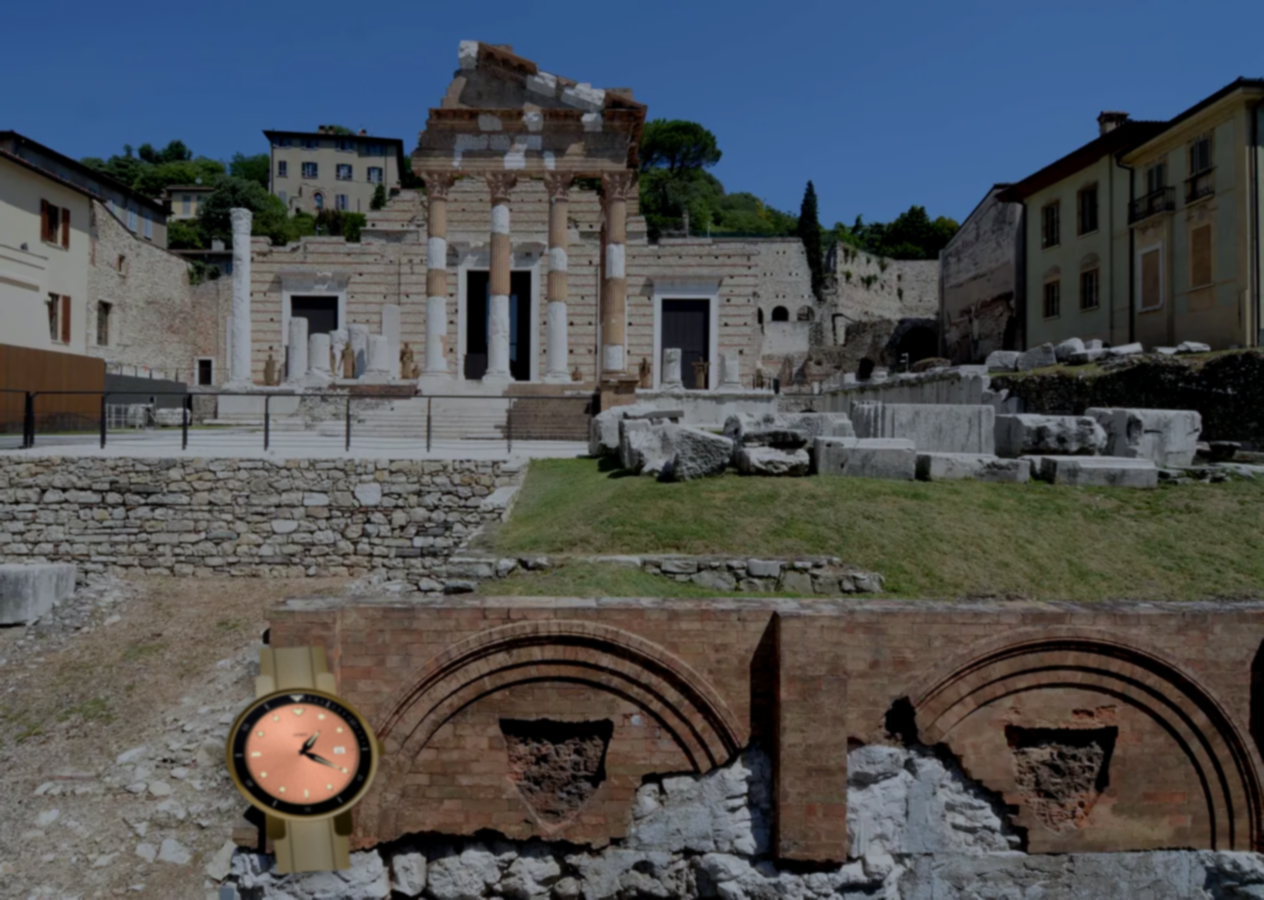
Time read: 1.20
